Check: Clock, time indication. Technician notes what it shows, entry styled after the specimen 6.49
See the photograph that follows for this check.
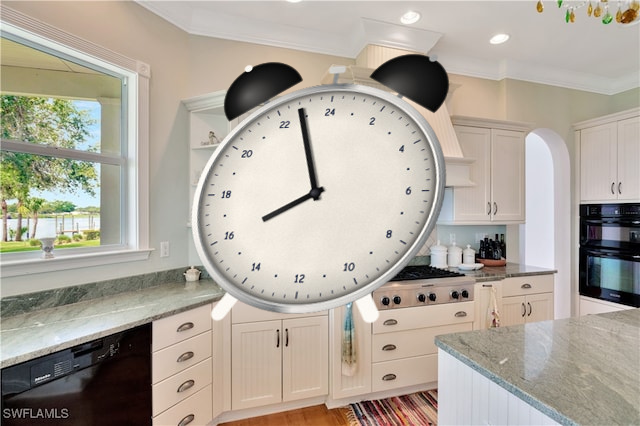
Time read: 15.57
